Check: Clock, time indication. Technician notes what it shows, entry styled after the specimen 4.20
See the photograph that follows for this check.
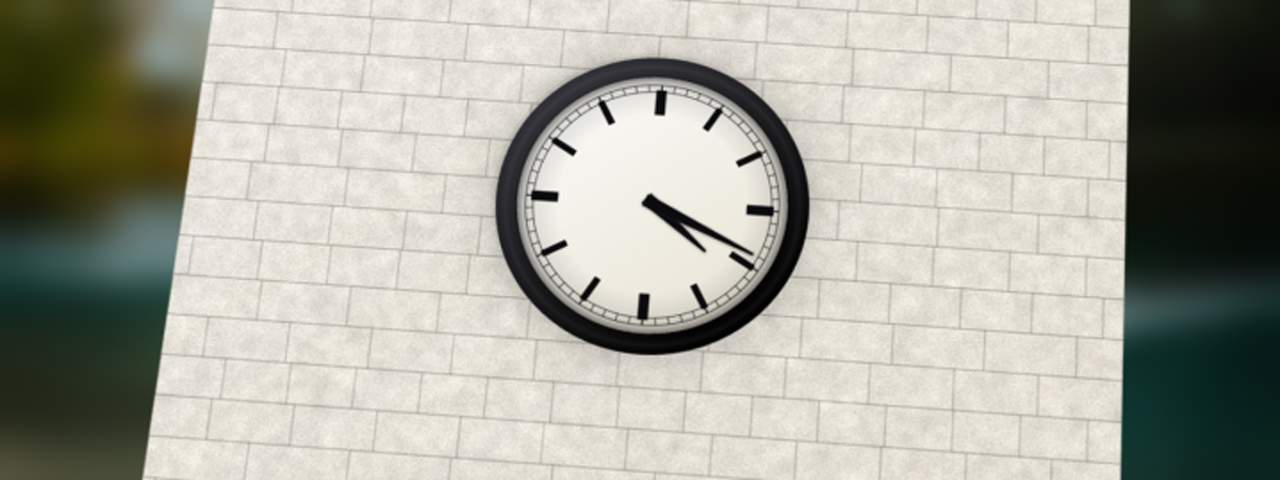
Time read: 4.19
